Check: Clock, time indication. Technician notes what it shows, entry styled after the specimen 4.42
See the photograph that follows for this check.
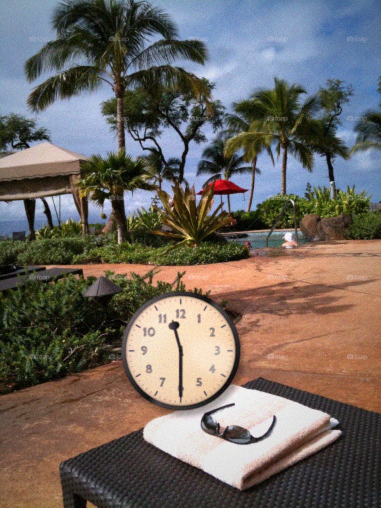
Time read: 11.30
